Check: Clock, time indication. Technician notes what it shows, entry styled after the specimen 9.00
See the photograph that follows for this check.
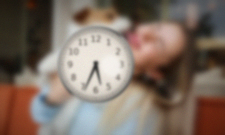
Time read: 5.34
